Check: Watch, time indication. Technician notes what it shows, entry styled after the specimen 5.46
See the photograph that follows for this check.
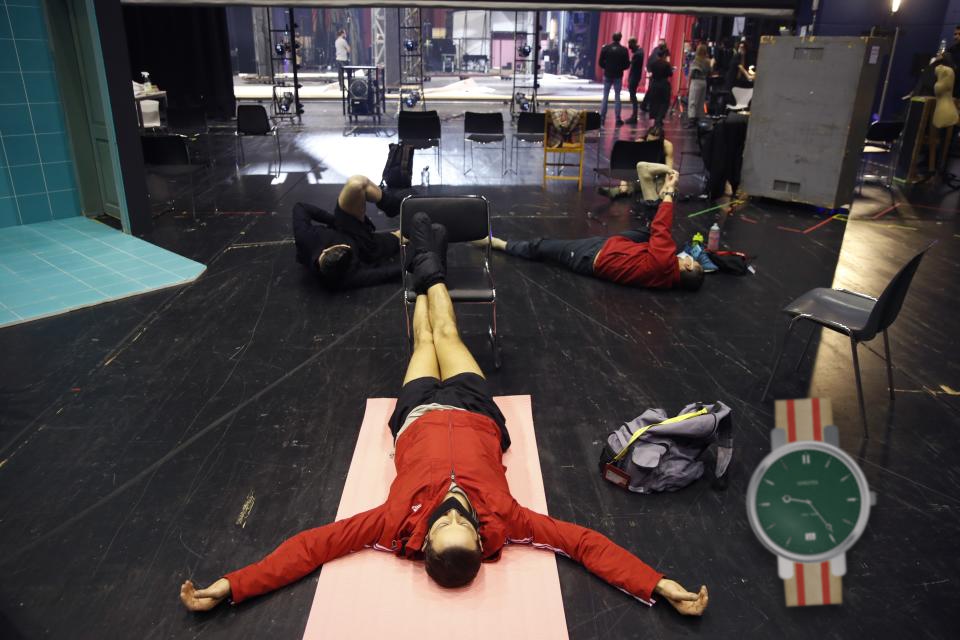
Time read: 9.24
